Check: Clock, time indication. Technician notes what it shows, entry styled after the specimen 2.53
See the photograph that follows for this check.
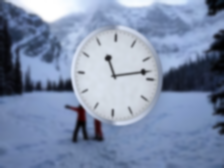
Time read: 11.13
